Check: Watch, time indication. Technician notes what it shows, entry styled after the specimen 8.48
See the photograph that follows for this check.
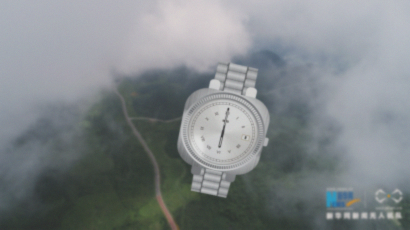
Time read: 6.00
